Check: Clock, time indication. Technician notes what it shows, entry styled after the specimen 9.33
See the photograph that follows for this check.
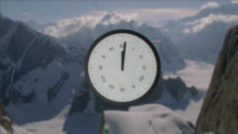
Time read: 12.01
